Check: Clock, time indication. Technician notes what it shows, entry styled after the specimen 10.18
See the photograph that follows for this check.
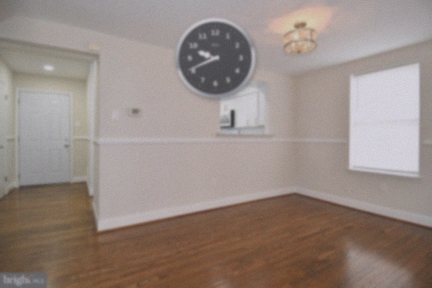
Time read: 9.41
